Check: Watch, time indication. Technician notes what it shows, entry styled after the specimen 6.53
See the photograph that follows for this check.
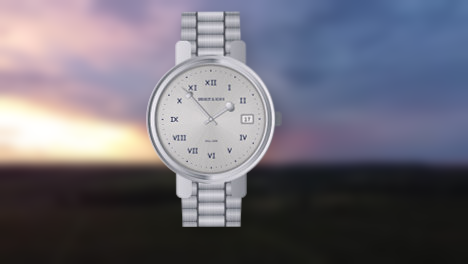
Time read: 1.53
